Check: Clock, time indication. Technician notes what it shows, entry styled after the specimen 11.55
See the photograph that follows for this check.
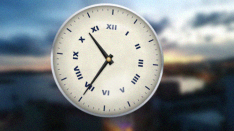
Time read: 10.35
